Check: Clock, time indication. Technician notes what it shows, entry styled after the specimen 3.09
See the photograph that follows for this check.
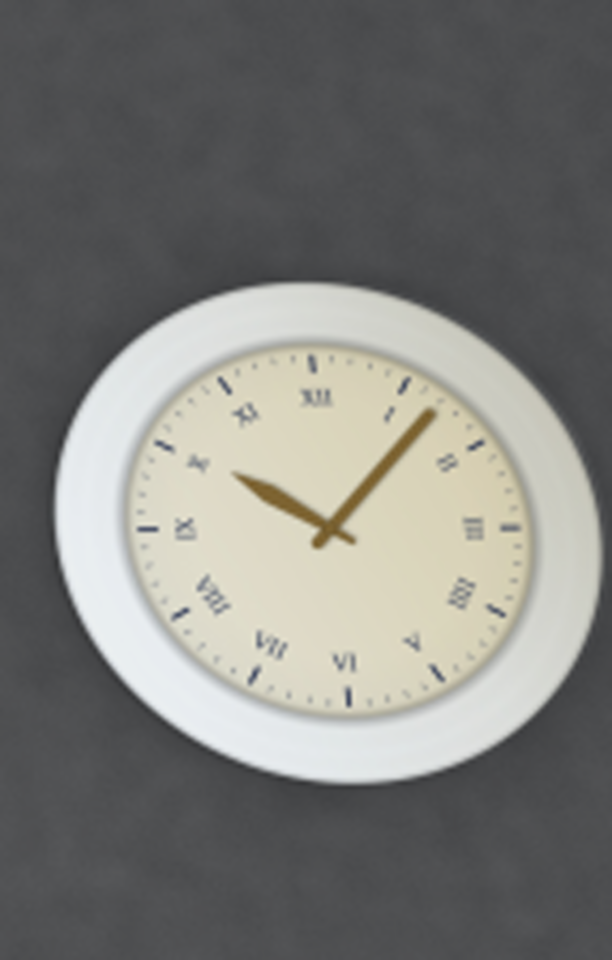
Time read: 10.07
